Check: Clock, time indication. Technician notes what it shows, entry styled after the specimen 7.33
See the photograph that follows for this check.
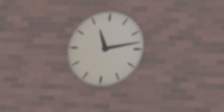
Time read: 11.13
